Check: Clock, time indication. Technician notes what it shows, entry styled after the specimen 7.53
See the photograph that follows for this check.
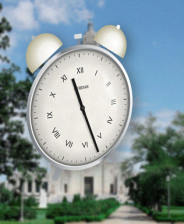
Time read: 11.27
